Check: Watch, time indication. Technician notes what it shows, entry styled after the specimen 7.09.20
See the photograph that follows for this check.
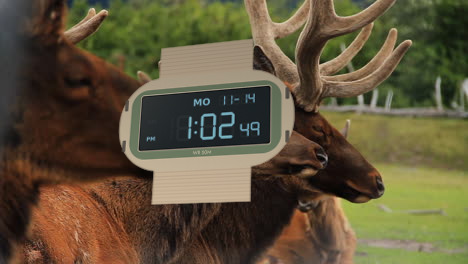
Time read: 1.02.49
